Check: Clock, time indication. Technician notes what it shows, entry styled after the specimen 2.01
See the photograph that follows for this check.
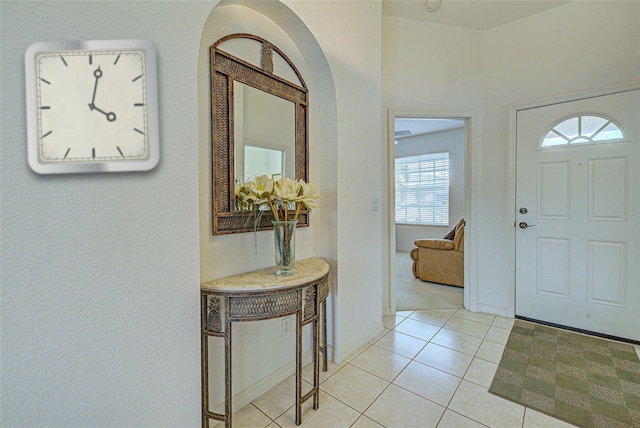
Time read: 4.02
